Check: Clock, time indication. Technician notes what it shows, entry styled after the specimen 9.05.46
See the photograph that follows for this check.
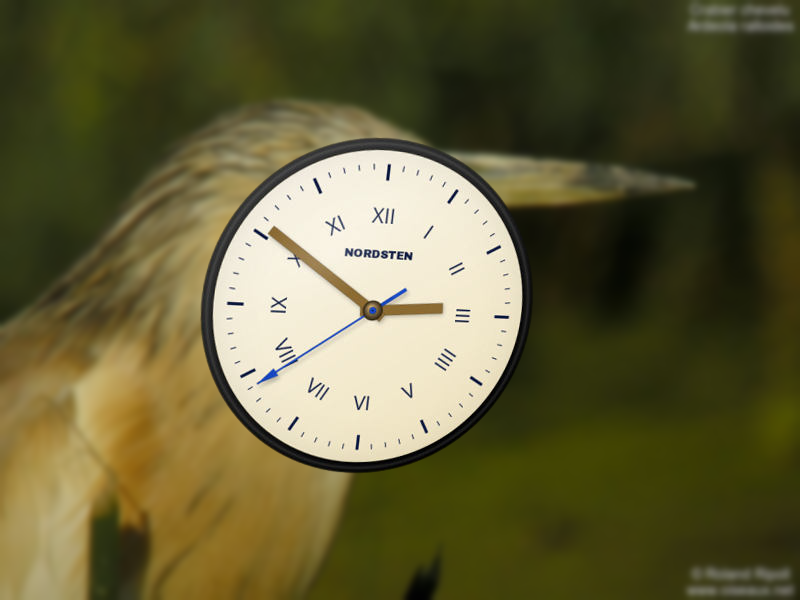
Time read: 2.50.39
